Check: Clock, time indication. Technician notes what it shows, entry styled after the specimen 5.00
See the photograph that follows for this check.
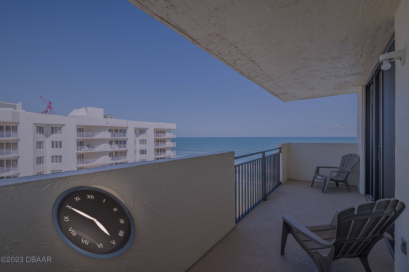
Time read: 4.50
